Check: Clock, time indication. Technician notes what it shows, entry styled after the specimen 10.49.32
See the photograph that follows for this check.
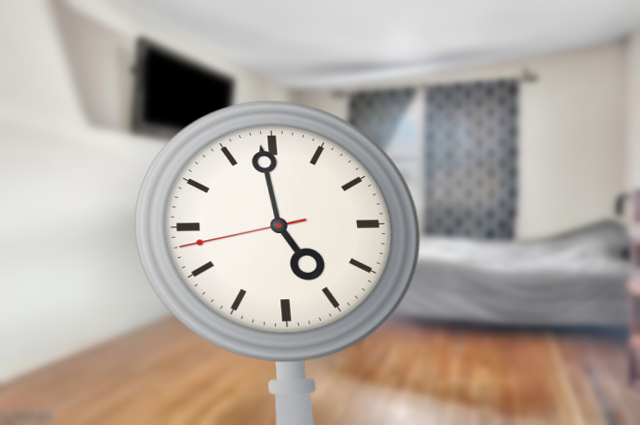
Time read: 4.58.43
